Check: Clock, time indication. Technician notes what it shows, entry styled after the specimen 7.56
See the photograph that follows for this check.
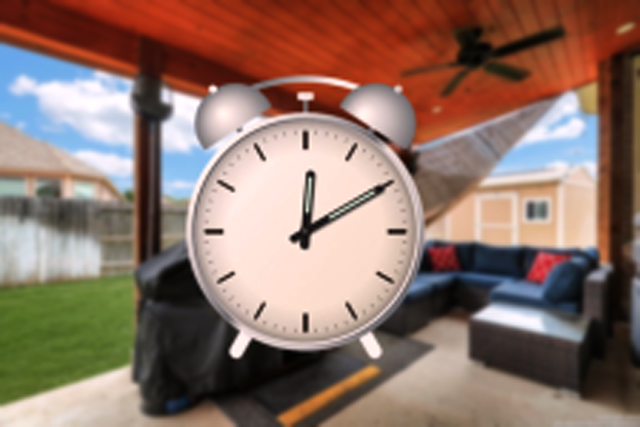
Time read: 12.10
